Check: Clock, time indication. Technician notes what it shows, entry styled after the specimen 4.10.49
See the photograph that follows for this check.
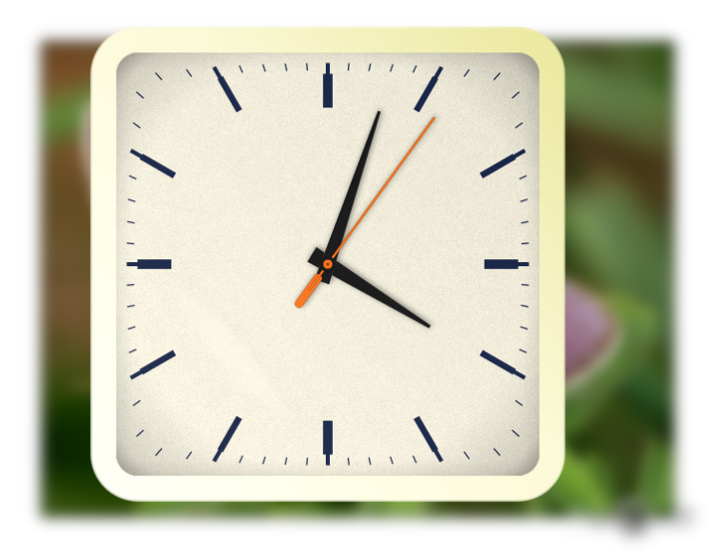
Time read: 4.03.06
